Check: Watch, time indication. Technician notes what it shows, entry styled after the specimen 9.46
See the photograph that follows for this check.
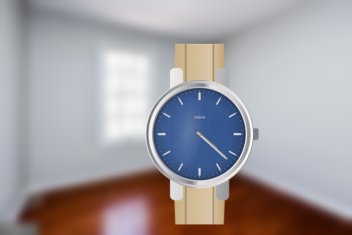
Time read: 4.22
